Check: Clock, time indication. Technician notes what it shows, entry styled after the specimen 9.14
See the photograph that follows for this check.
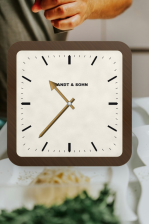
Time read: 10.37
